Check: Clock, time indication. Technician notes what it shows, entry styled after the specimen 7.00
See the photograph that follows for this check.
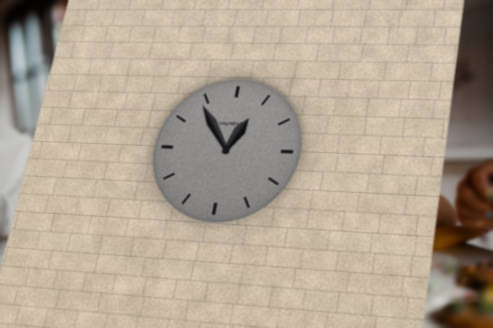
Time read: 12.54
